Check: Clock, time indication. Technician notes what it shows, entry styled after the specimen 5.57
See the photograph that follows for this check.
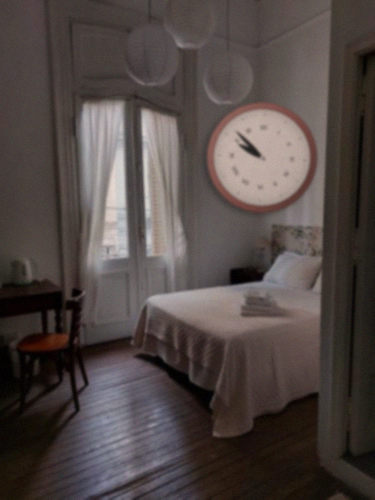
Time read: 9.52
